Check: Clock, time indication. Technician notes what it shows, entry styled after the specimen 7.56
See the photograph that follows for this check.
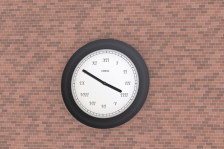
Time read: 3.50
